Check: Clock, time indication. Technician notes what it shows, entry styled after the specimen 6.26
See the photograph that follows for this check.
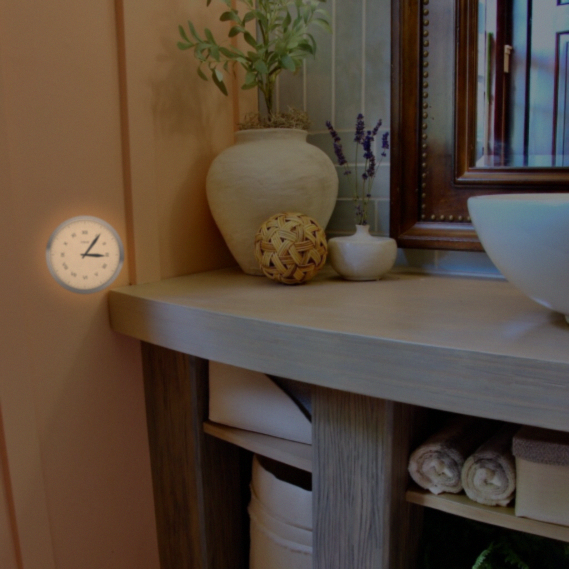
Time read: 3.06
